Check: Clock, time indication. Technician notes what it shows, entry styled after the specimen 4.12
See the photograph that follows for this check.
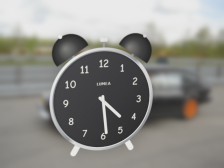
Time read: 4.29
